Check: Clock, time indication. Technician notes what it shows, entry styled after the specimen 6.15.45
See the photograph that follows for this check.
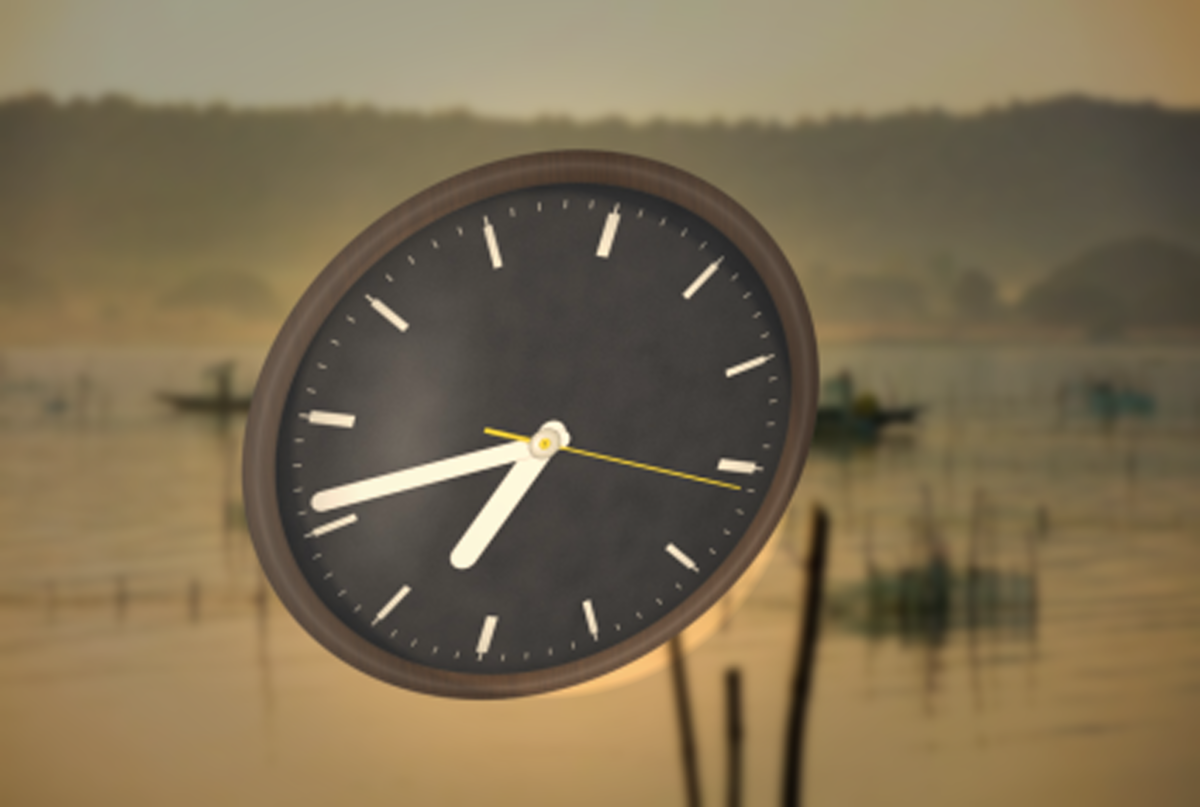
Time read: 6.41.16
